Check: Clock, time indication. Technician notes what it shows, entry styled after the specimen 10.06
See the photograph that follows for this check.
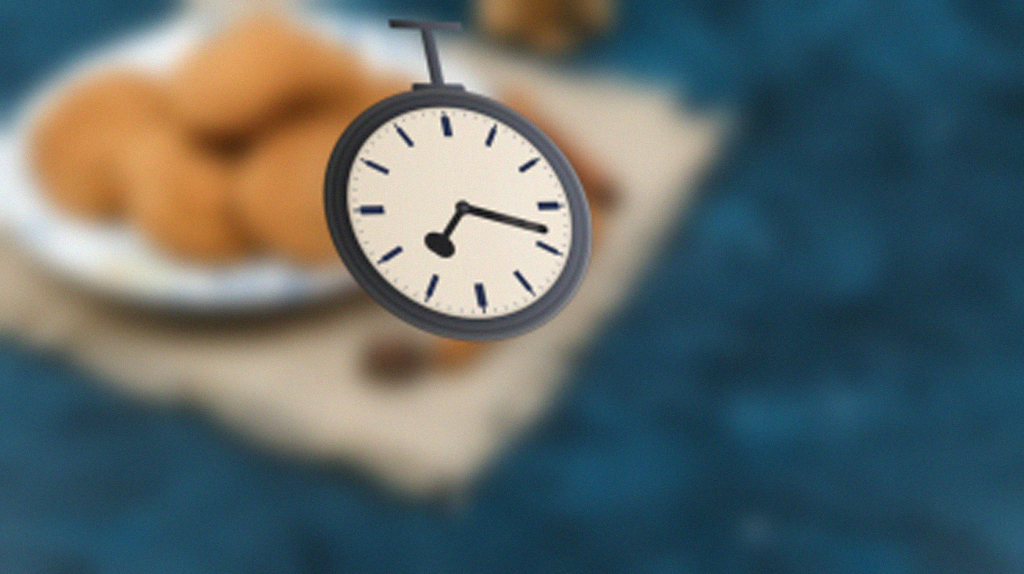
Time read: 7.18
